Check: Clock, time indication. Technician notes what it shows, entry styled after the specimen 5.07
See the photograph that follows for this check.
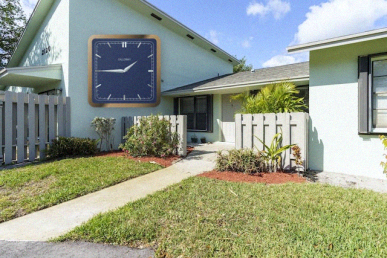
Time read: 1.45
